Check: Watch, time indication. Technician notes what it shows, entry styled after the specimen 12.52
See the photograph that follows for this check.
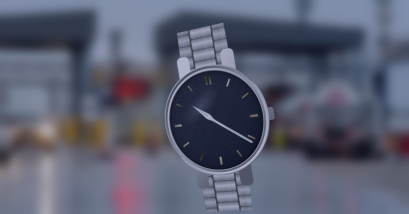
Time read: 10.21
